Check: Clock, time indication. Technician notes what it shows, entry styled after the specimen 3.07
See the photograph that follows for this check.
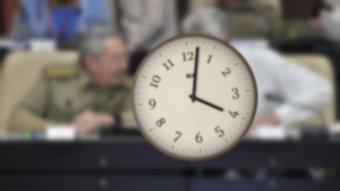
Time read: 4.02
